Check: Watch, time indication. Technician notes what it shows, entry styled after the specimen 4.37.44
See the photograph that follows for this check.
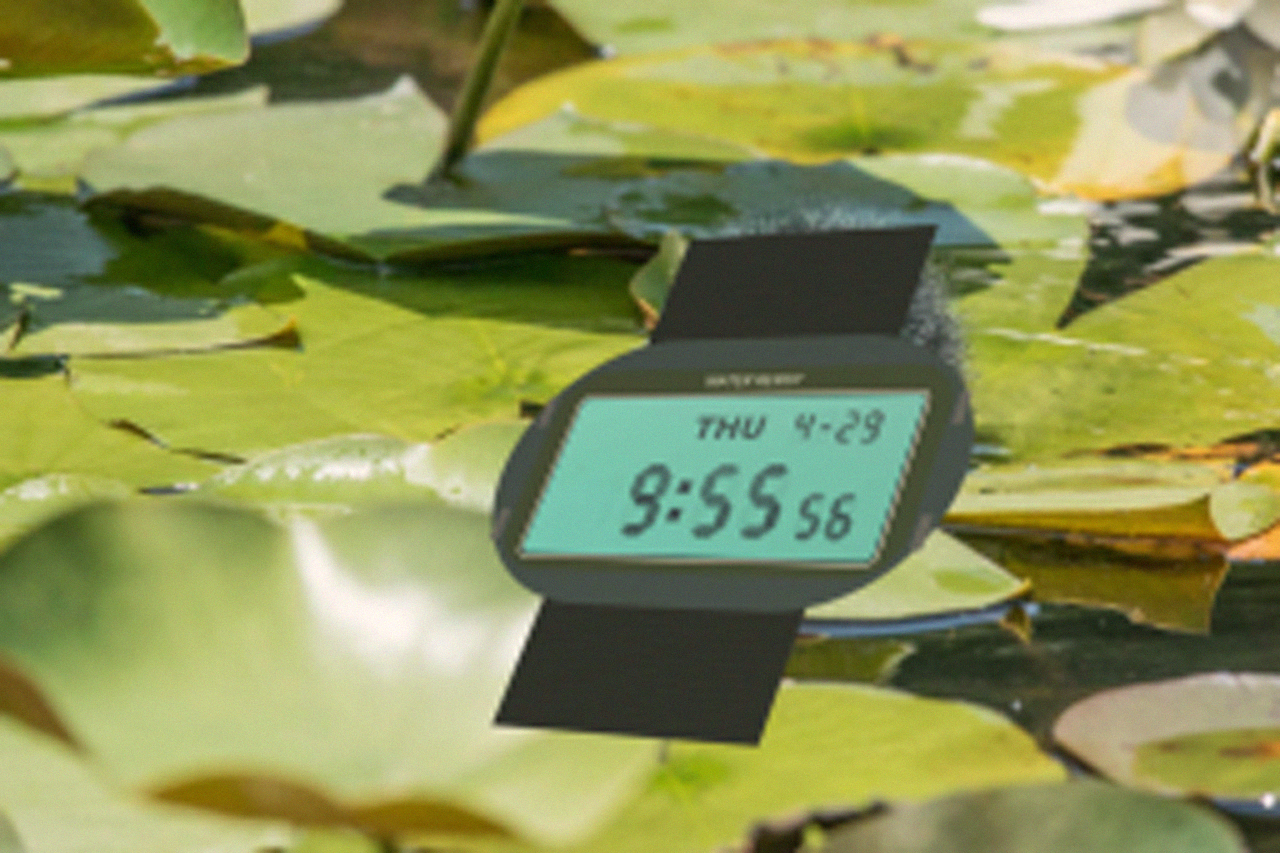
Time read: 9.55.56
